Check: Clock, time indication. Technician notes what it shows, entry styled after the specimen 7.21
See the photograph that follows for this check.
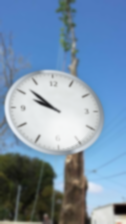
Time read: 9.52
